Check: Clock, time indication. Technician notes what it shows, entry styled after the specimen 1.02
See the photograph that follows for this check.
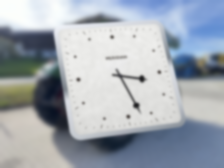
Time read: 3.27
